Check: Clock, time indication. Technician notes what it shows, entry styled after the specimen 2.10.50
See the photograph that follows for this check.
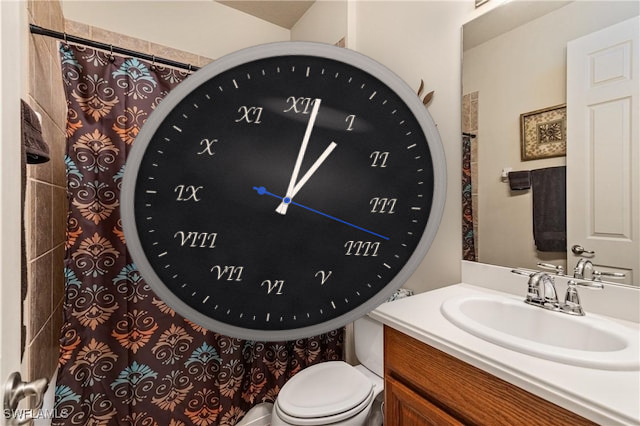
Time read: 1.01.18
